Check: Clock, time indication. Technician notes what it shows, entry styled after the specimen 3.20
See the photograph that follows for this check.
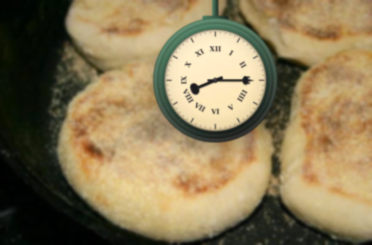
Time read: 8.15
